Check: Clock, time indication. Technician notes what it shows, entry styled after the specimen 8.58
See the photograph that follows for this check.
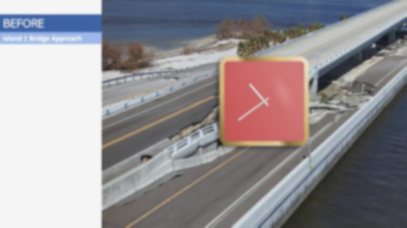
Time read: 10.39
